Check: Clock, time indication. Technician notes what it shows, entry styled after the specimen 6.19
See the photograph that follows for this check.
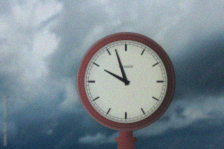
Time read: 9.57
